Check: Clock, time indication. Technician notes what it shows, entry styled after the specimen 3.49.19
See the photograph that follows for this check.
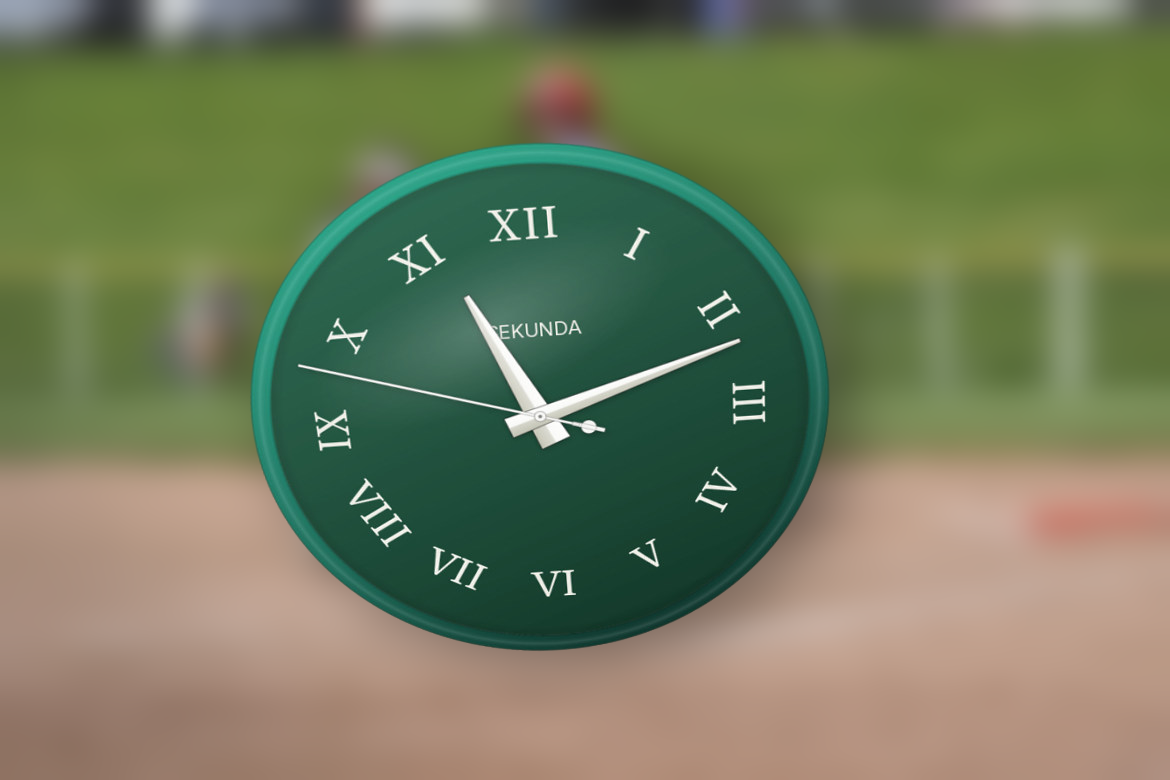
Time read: 11.11.48
